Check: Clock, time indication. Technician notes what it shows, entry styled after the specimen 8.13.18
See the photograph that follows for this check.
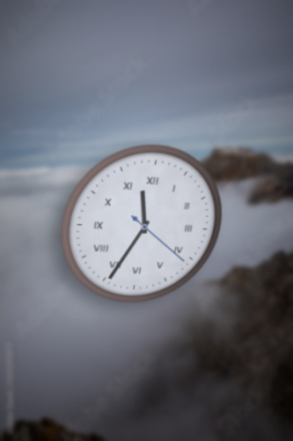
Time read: 11.34.21
